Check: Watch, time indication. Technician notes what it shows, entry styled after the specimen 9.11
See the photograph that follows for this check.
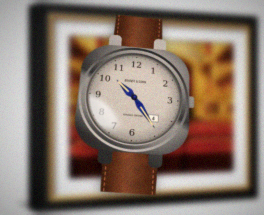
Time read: 10.24
